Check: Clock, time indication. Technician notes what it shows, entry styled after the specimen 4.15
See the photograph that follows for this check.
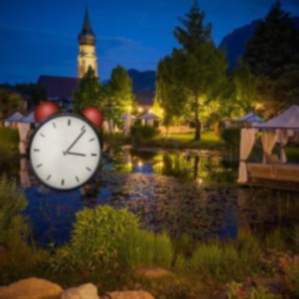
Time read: 3.06
